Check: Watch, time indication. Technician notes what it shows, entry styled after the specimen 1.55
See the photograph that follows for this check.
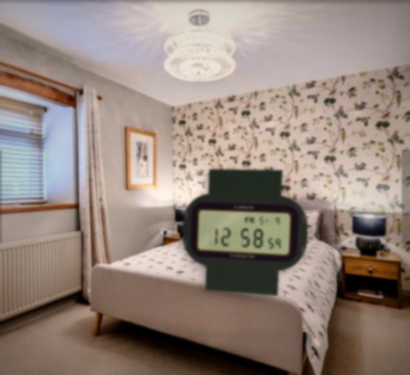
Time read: 12.58
